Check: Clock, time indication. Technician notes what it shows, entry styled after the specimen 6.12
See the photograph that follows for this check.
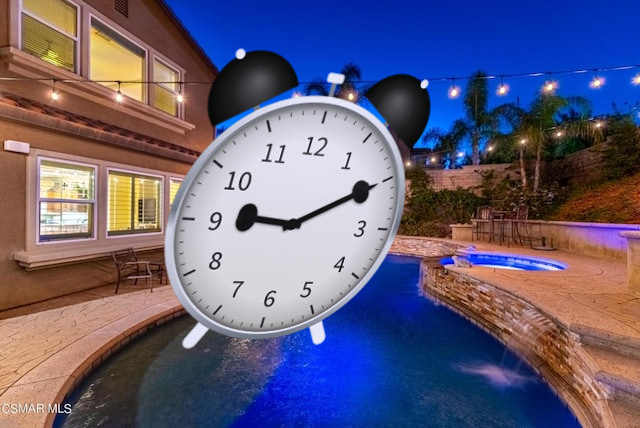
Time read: 9.10
